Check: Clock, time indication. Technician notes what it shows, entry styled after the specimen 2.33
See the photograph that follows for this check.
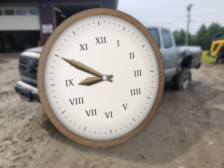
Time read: 8.50
